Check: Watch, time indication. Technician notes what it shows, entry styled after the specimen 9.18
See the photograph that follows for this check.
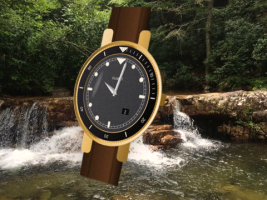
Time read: 10.02
